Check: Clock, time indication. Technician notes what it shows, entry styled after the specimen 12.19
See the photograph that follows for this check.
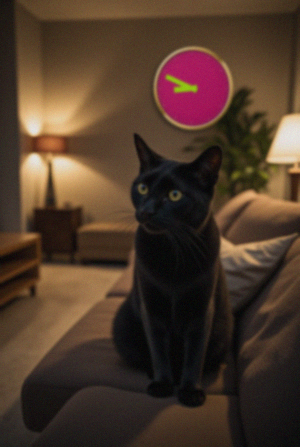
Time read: 8.49
